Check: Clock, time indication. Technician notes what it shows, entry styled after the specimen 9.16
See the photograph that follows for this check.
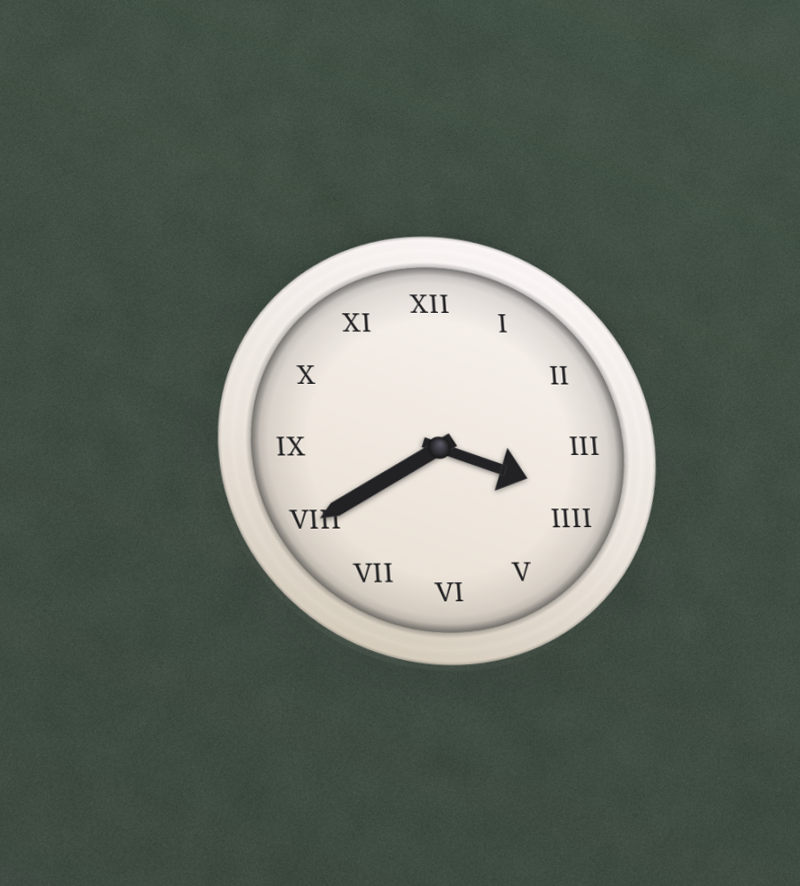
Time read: 3.40
